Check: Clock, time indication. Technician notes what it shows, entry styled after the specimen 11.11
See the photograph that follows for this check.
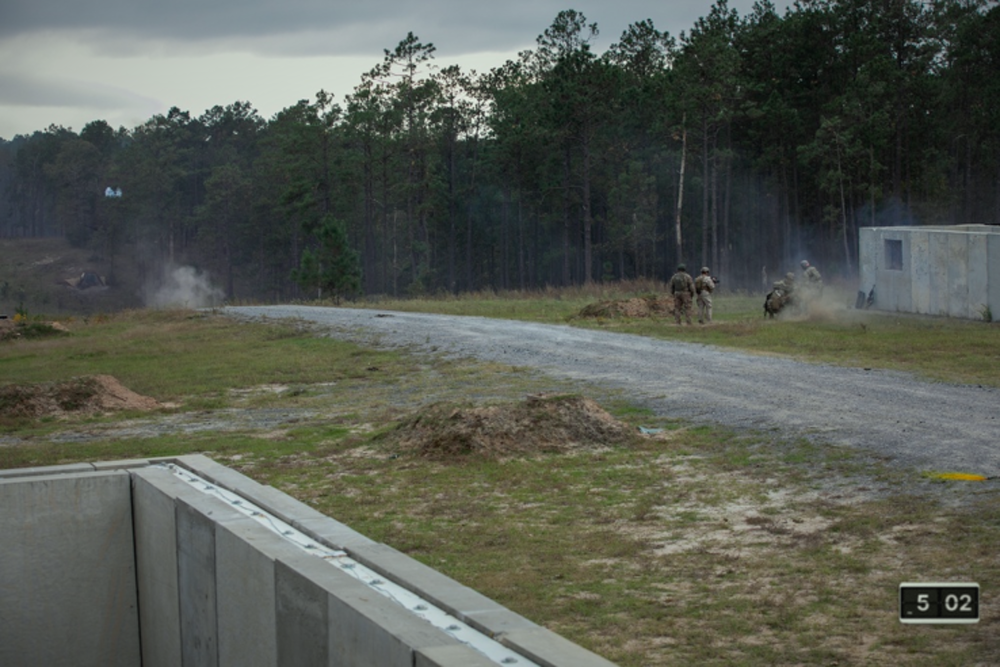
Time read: 5.02
